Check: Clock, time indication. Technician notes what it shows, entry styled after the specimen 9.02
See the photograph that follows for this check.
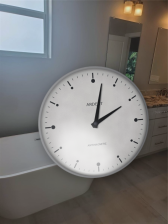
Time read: 2.02
